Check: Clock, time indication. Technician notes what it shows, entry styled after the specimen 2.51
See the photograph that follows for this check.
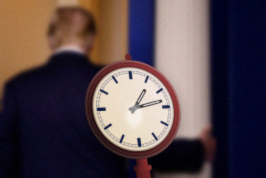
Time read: 1.13
